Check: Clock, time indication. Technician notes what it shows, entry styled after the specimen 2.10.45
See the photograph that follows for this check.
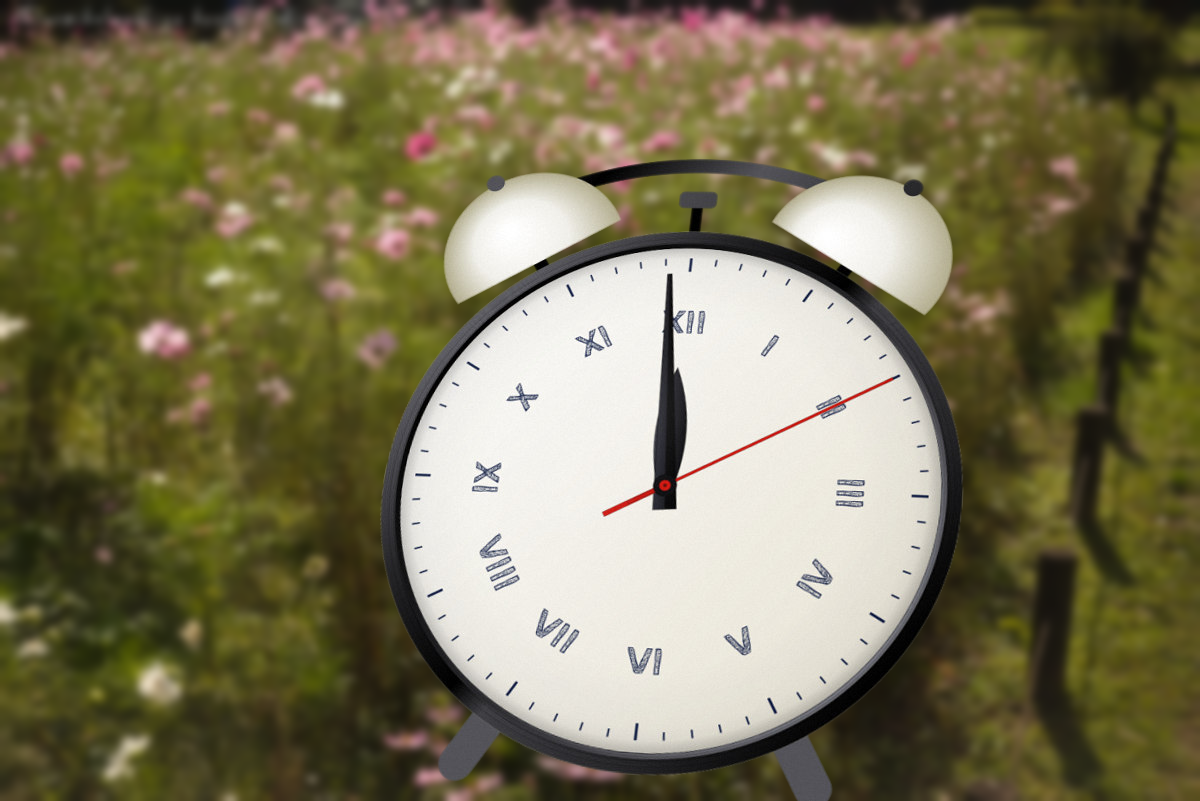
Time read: 11.59.10
